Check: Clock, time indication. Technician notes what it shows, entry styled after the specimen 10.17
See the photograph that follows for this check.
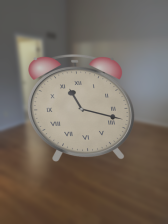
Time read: 11.18
